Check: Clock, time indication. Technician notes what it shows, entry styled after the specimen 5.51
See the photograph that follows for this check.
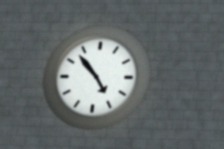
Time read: 4.53
